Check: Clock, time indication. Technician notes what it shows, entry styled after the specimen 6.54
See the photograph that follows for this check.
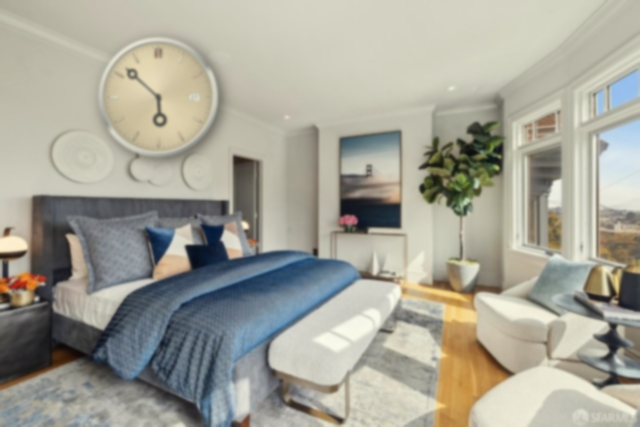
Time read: 5.52
